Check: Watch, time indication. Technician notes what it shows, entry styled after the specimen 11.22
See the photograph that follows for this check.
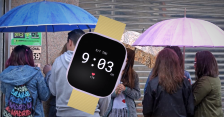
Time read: 9.03
